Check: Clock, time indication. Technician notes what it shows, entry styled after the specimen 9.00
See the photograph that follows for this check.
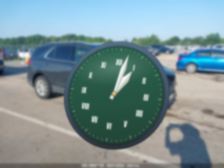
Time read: 1.02
